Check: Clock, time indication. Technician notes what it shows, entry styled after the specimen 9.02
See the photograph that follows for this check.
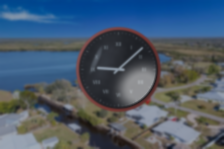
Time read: 9.08
